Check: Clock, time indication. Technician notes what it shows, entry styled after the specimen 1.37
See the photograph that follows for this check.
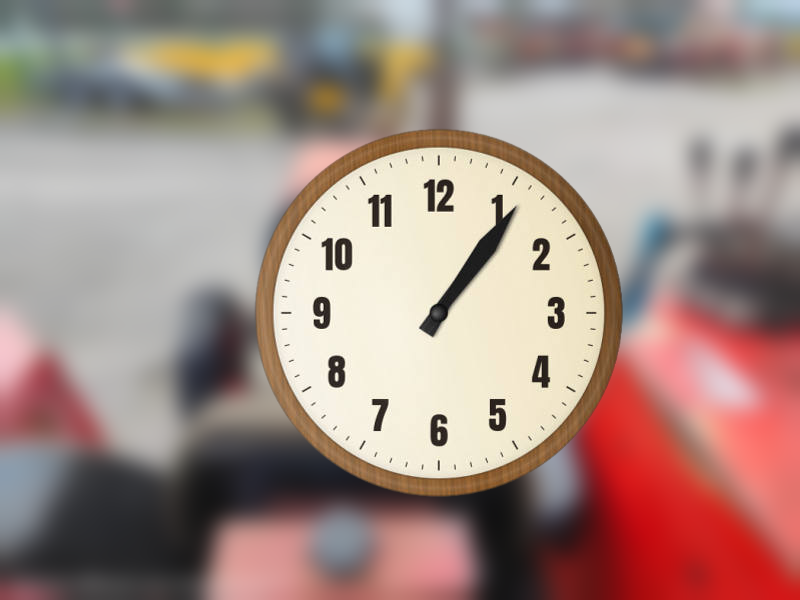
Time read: 1.06
